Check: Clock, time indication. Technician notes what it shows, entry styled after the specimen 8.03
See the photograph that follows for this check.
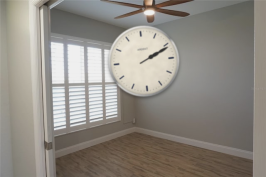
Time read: 2.11
